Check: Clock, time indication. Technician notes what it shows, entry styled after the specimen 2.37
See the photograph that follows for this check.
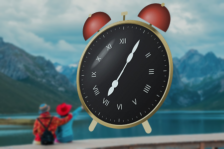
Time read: 7.05
